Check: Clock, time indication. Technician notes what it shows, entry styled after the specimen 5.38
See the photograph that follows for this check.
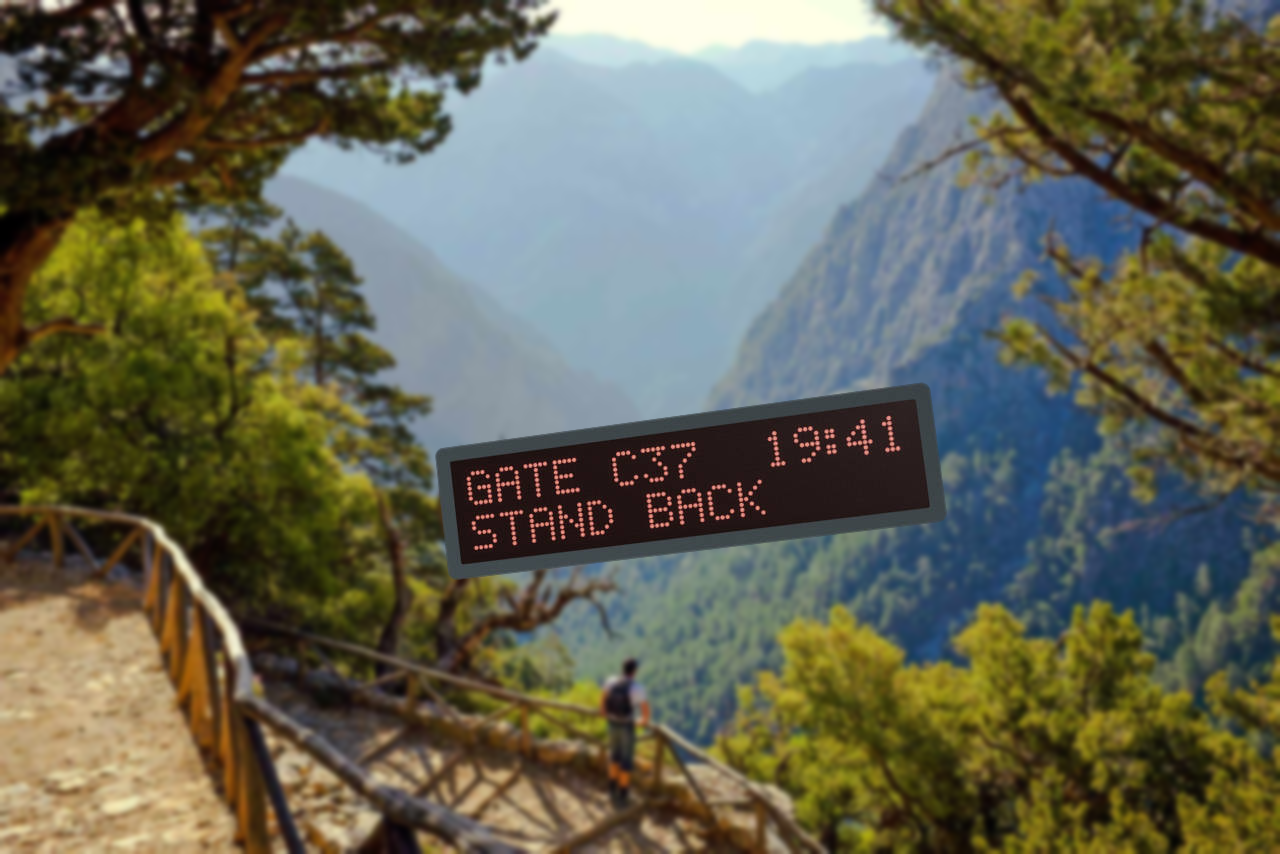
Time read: 19.41
